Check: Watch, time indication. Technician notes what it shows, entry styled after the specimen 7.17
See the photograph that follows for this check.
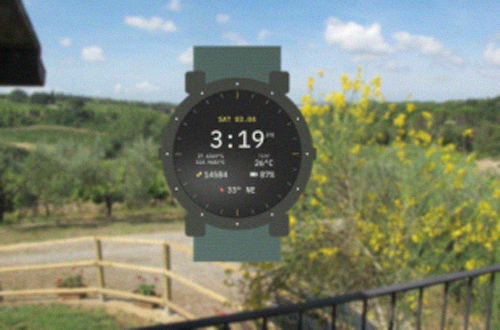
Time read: 3.19
